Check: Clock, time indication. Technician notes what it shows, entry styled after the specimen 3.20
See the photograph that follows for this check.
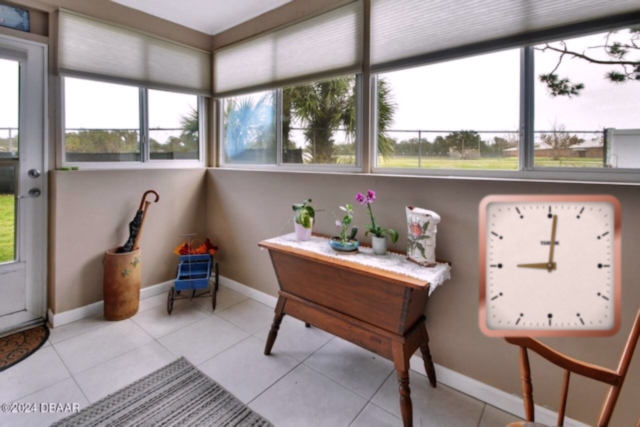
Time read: 9.01
